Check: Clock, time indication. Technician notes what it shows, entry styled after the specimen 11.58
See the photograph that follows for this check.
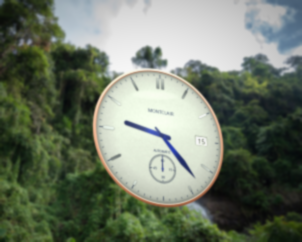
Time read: 9.23
